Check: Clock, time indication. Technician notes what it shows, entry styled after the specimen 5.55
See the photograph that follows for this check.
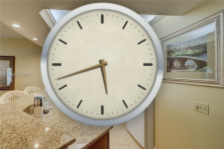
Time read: 5.42
